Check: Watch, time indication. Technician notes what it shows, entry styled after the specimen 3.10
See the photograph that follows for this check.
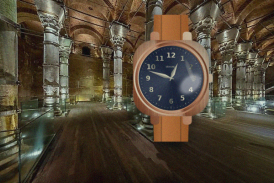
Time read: 12.48
